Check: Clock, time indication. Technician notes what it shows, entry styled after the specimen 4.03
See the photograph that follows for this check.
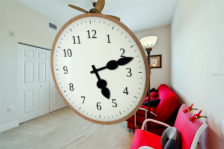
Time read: 5.12
